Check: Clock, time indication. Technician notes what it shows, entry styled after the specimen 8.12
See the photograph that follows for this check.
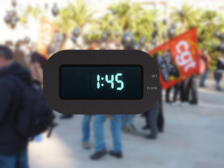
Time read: 1.45
